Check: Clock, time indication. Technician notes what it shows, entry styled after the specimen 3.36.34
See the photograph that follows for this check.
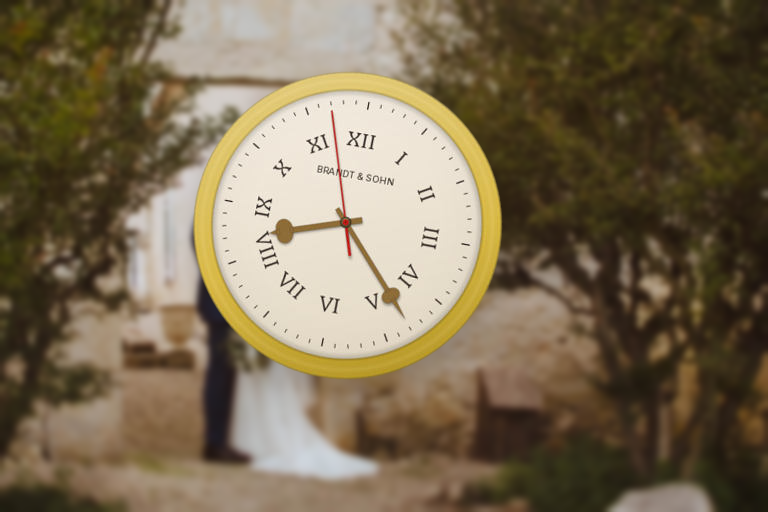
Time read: 8.22.57
